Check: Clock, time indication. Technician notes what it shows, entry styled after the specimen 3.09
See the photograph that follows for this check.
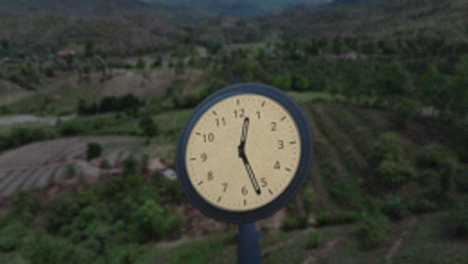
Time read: 12.27
